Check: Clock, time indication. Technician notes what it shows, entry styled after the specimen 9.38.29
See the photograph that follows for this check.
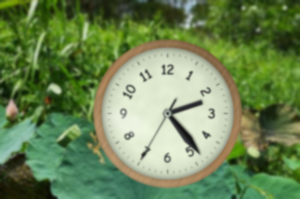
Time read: 2.23.35
